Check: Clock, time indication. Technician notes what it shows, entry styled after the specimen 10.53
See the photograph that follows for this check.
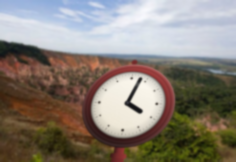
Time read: 4.03
